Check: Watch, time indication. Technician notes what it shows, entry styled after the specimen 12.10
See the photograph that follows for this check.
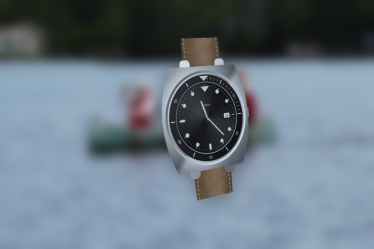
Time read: 11.23
